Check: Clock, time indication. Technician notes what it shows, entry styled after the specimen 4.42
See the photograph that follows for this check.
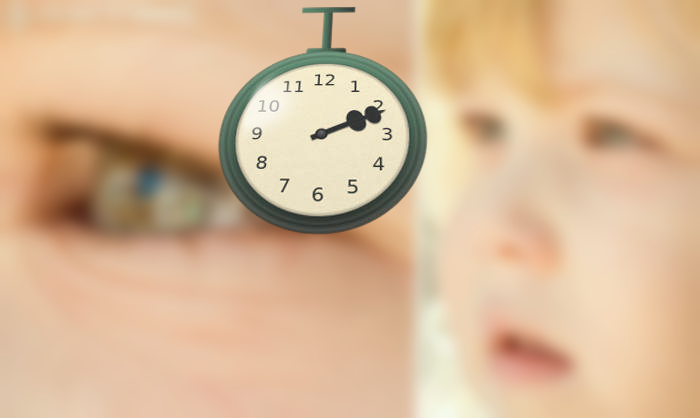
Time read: 2.11
